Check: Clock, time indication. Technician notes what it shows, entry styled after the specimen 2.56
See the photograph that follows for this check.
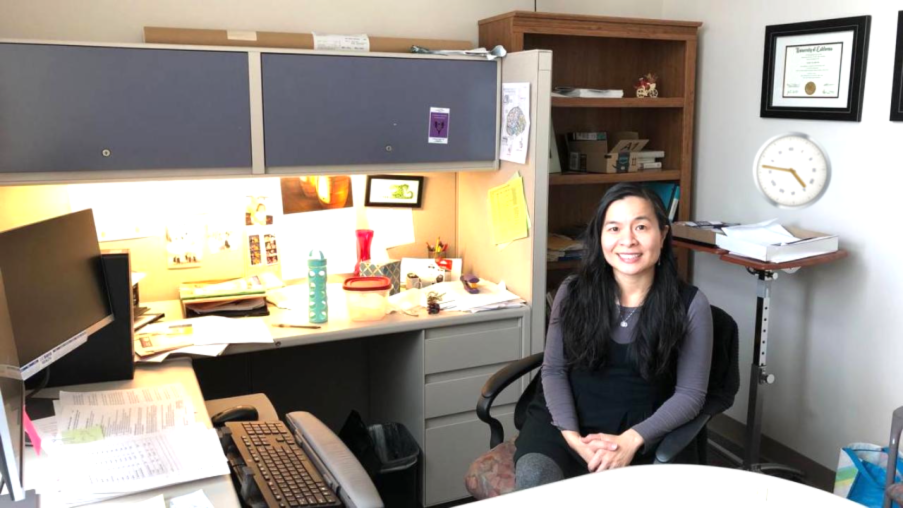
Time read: 4.47
